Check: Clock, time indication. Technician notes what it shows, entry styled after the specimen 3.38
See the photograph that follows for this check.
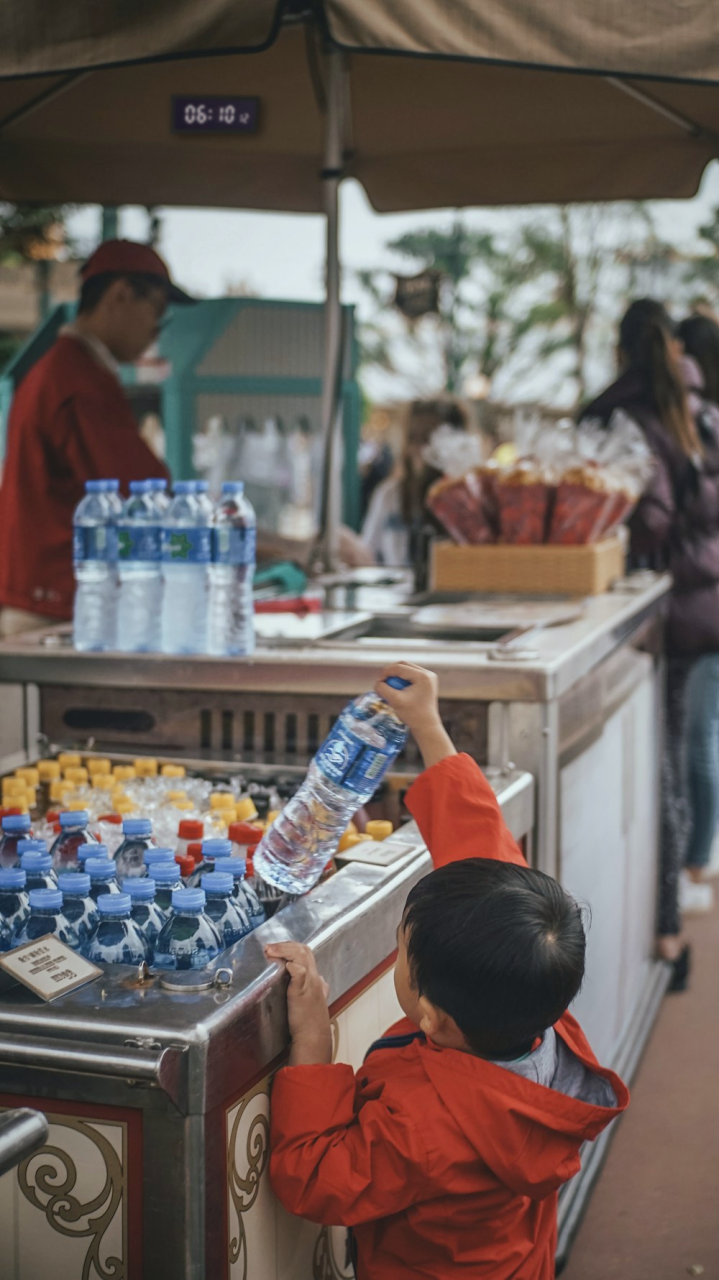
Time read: 6.10
